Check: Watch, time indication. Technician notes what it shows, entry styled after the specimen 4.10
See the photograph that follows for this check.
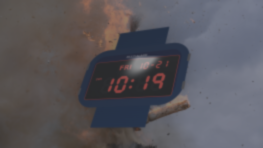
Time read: 10.19
